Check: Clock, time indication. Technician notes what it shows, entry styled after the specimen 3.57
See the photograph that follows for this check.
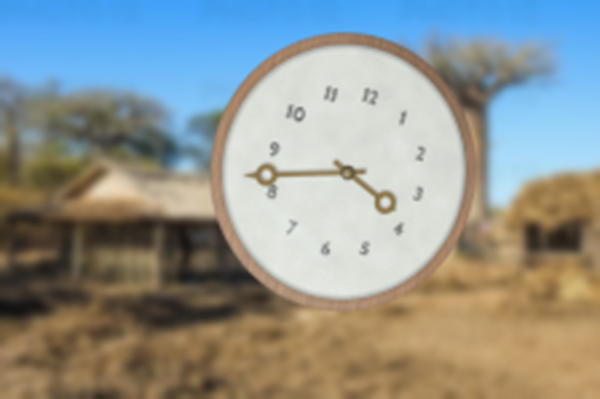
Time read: 3.42
